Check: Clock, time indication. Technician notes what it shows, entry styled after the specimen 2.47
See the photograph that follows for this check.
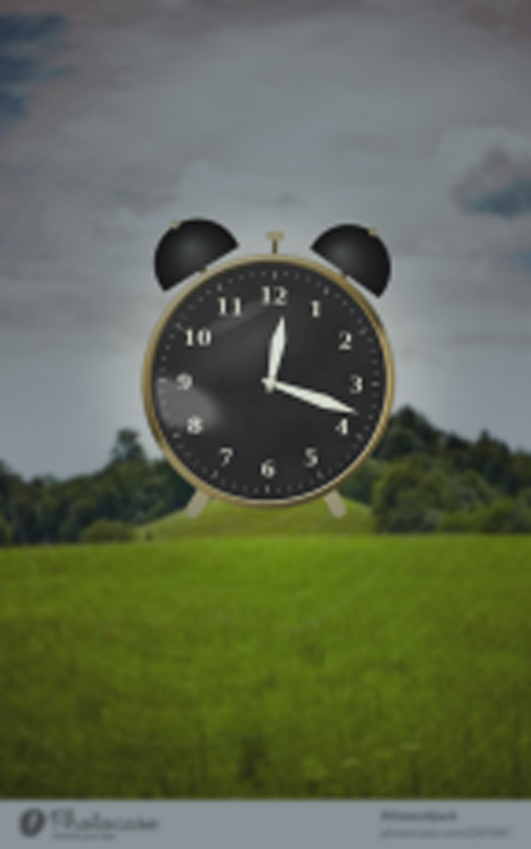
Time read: 12.18
